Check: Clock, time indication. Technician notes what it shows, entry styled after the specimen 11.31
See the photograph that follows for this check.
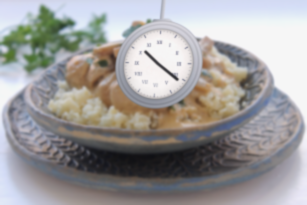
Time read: 10.21
